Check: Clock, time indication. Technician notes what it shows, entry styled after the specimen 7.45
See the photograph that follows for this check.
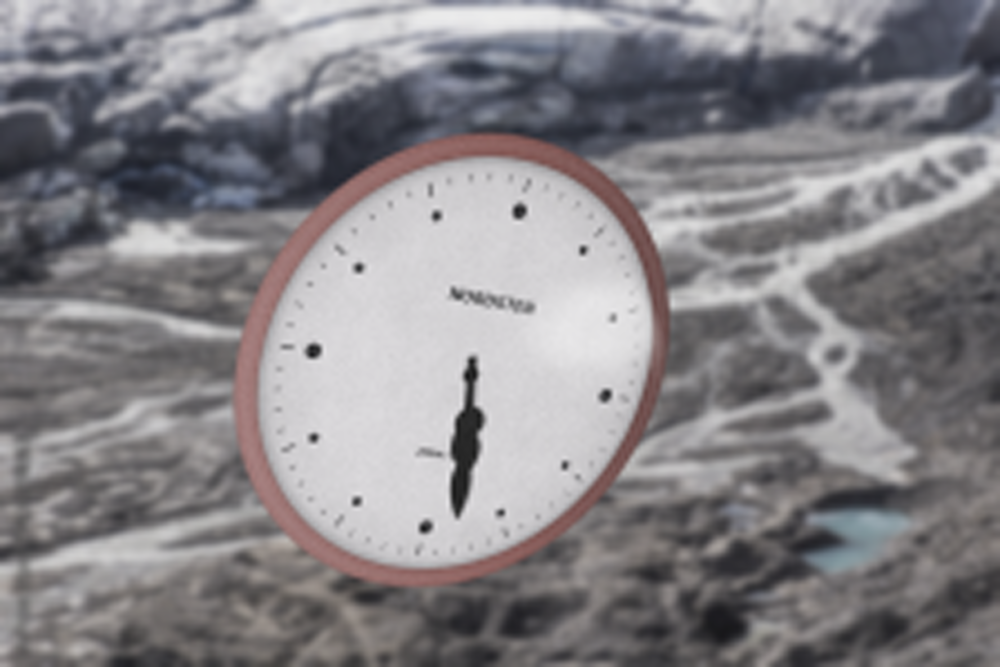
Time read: 5.28
